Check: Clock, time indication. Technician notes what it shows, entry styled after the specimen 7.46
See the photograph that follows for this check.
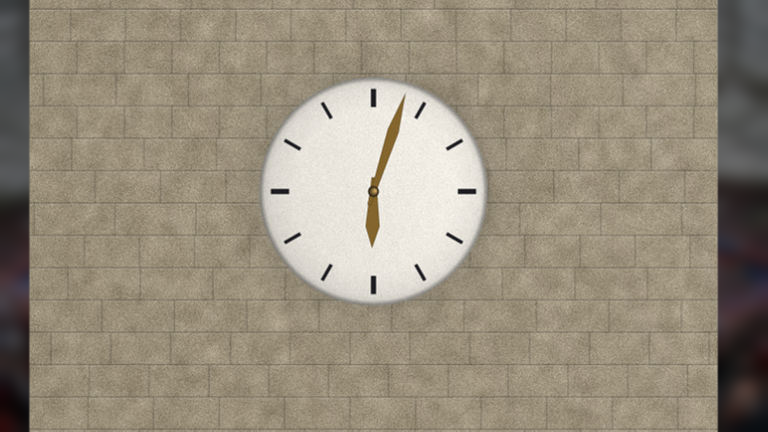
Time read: 6.03
